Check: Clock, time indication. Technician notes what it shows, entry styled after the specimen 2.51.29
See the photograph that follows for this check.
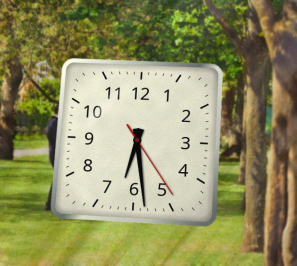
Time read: 6.28.24
